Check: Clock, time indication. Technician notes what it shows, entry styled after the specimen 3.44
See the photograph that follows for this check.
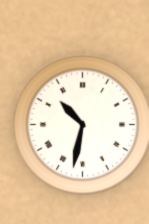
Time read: 10.32
